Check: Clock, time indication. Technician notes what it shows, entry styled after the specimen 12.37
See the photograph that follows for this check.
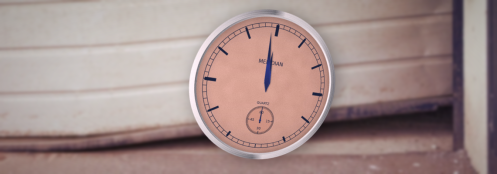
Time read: 11.59
